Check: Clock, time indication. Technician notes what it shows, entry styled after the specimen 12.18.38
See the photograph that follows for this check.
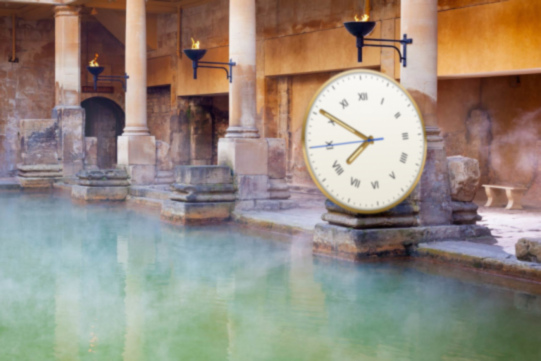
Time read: 7.50.45
